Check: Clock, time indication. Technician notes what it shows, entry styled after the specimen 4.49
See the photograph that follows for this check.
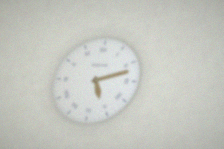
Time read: 5.12
